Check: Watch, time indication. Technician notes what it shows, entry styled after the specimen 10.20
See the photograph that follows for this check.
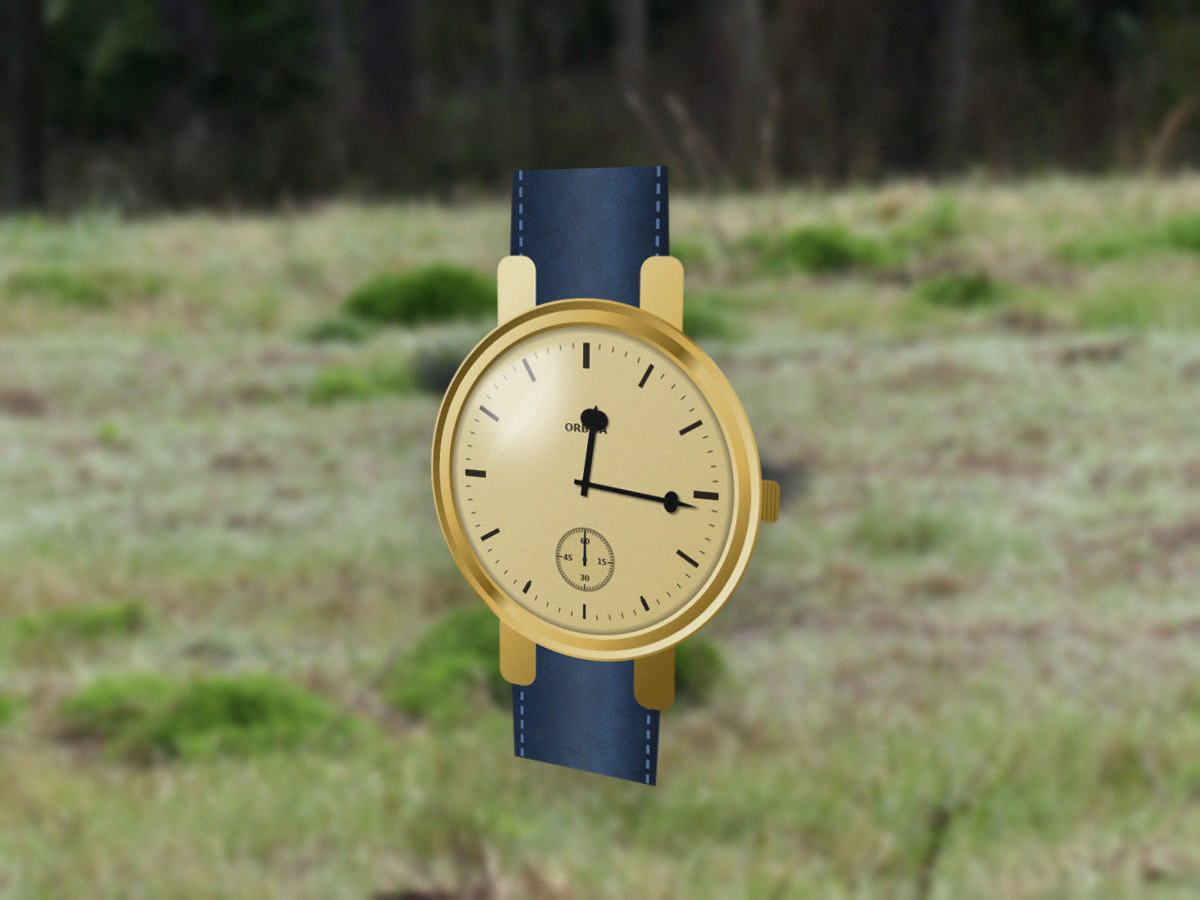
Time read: 12.16
